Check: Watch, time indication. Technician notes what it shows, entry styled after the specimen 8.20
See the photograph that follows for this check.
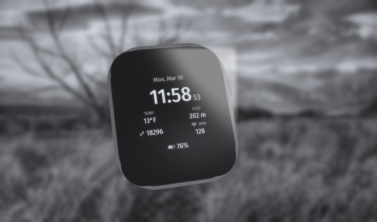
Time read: 11.58
